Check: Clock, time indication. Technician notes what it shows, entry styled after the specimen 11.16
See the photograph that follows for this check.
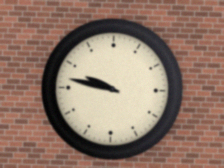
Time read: 9.47
